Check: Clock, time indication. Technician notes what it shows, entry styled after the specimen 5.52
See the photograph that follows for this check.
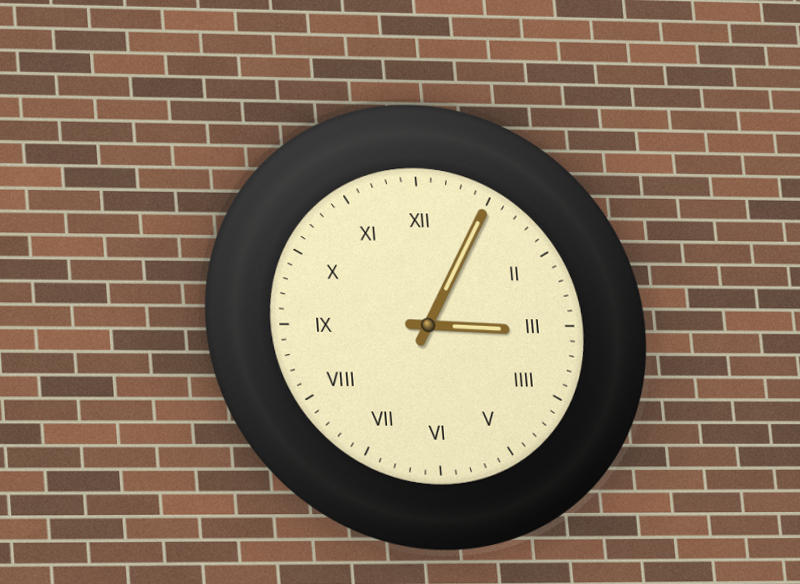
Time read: 3.05
